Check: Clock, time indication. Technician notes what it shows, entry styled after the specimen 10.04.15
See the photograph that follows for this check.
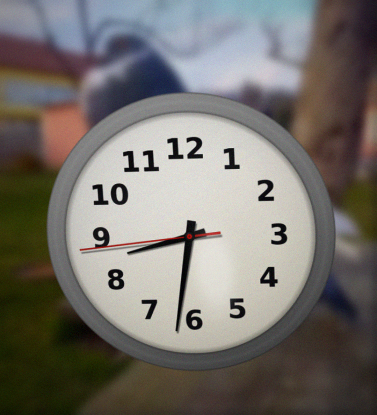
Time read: 8.31.44
